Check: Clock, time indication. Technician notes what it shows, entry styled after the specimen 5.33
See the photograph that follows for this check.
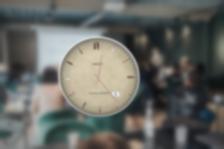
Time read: 12.24
